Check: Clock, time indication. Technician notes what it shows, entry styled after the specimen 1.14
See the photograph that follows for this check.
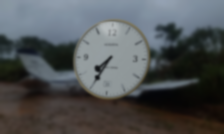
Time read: 7.35
